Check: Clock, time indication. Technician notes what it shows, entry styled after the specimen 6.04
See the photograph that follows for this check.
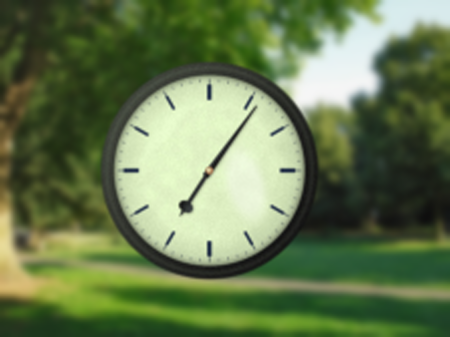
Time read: 7.06
